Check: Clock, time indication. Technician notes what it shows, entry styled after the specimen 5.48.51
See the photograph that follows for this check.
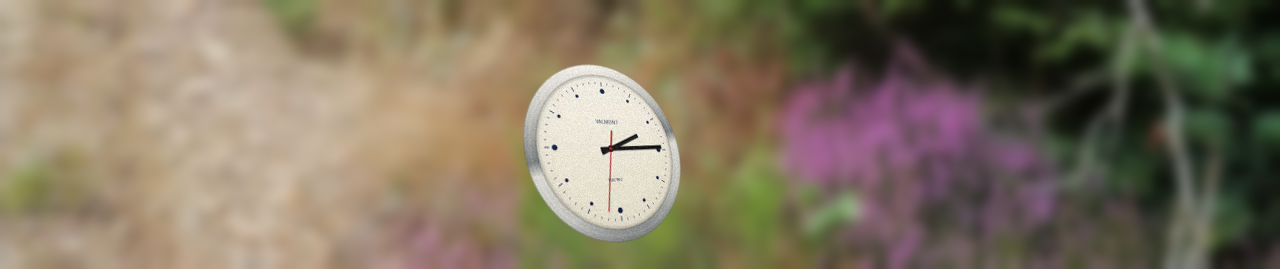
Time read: 2.14.32
